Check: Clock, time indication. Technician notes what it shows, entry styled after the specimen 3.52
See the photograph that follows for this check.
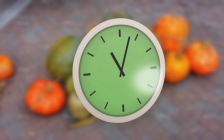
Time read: 11.03
